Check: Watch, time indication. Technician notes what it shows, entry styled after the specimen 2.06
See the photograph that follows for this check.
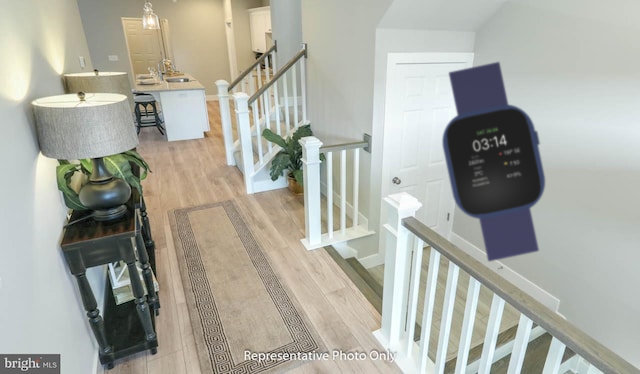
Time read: 3.14
